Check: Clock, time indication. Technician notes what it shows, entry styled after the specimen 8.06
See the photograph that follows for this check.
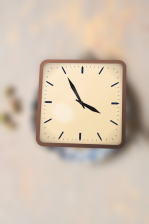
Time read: 3.55
